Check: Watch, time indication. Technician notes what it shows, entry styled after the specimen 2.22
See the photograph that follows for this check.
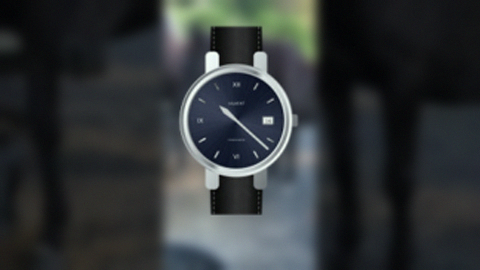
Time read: 10.22
